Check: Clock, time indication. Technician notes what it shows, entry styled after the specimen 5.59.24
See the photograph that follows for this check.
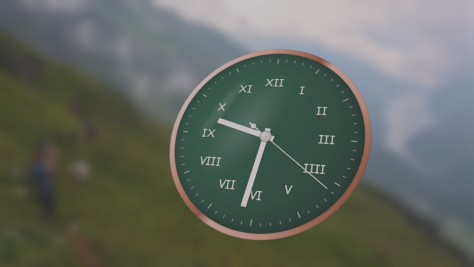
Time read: 9.31.21
